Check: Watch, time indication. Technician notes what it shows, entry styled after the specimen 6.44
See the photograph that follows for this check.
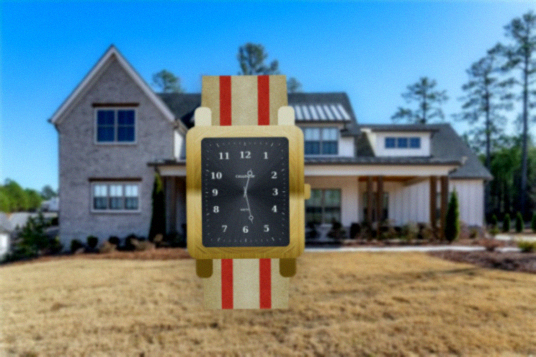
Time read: 12.28
